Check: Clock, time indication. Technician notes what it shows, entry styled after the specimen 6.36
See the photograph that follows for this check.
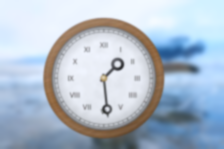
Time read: 1.29
